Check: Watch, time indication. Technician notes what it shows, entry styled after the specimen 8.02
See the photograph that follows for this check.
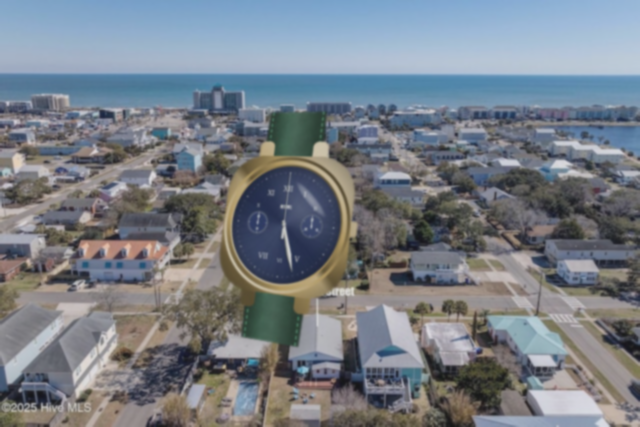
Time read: 5.27
